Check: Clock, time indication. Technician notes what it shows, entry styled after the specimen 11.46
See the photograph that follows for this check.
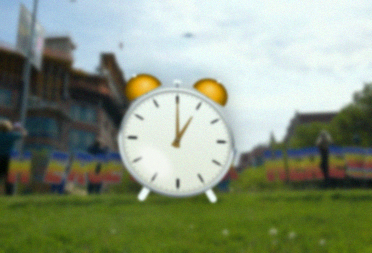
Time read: 1.00
